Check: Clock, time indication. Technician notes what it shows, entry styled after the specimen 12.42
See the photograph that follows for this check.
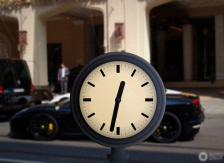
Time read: 12.32
